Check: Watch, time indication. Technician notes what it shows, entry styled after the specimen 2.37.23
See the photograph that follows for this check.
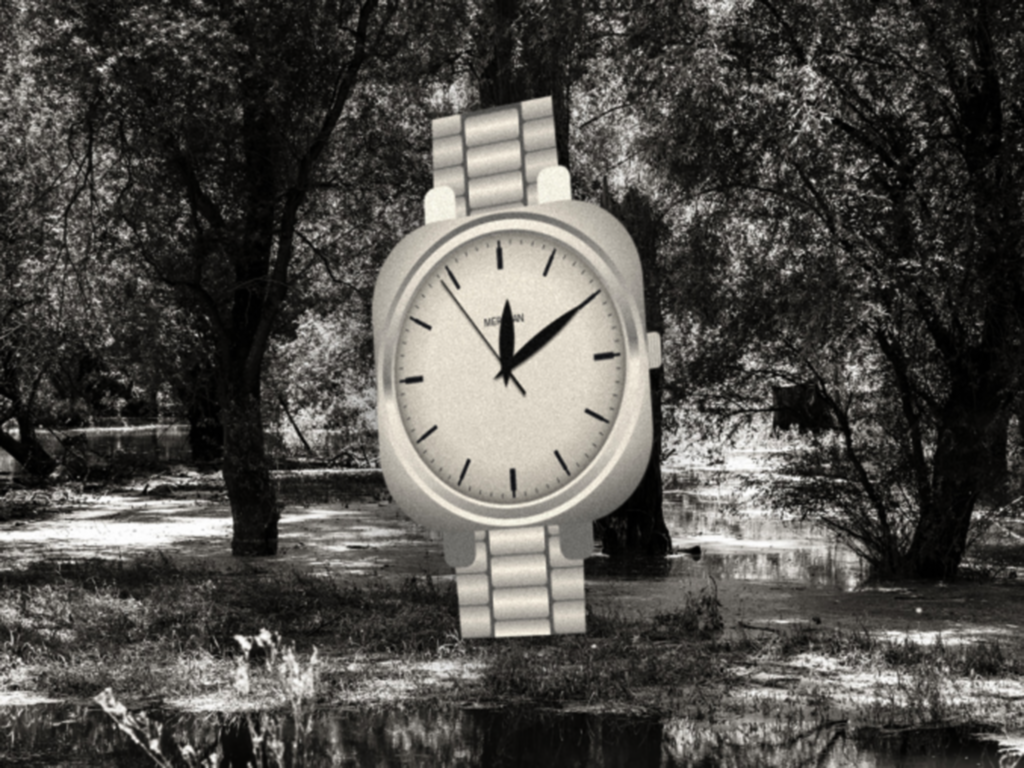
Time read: 12.09.54
